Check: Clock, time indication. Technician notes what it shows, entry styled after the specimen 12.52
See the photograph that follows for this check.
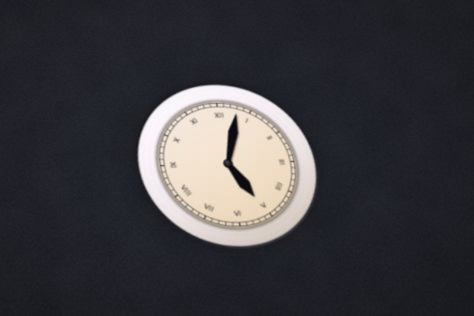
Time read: 5.03
